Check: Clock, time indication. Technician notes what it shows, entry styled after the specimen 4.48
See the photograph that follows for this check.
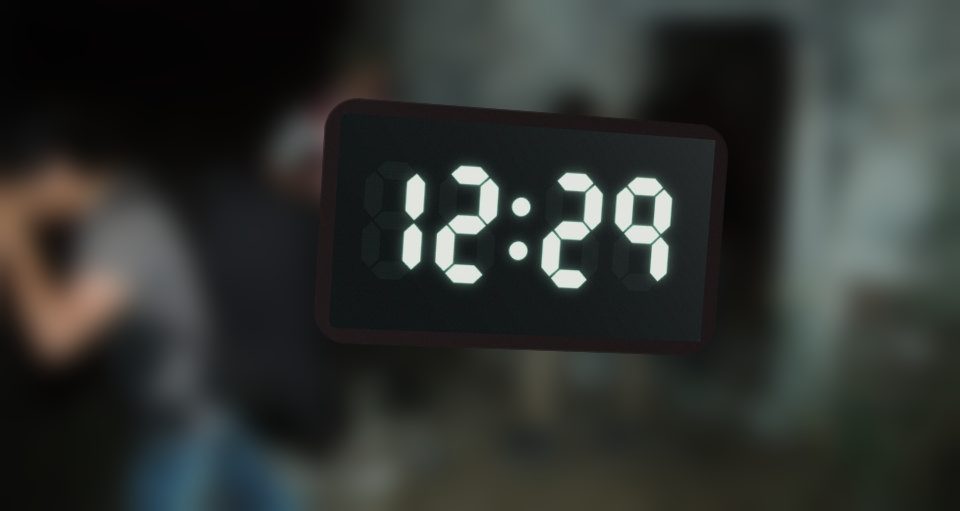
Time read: 12.29
